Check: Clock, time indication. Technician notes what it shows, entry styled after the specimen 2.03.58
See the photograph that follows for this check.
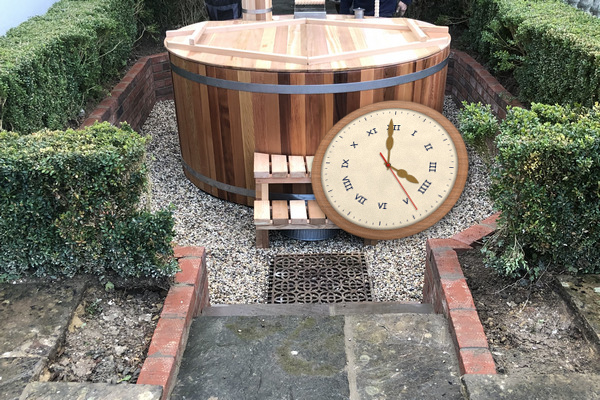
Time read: 3.59.24
